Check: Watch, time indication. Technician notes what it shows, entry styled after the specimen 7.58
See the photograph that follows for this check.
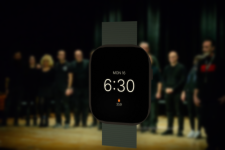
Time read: 6.30
